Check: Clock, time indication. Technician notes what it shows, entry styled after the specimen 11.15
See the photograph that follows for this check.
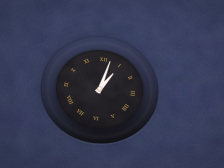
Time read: 1.02
